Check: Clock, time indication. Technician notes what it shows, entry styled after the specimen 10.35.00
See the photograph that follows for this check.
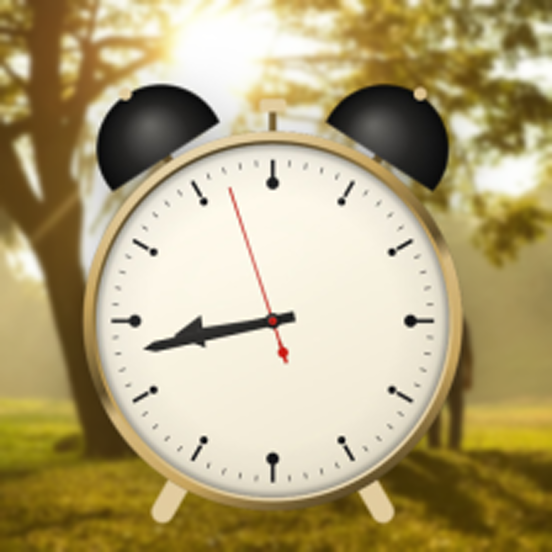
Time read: 8.42.57
